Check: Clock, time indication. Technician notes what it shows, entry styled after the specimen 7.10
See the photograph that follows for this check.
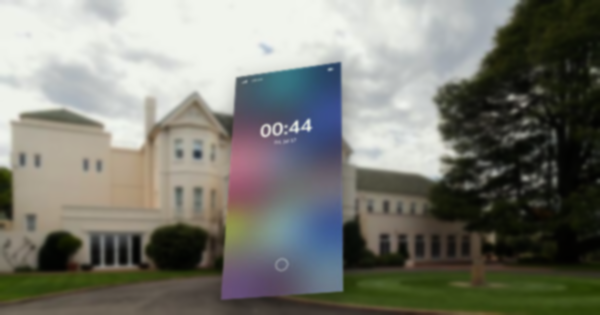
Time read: 0.44
